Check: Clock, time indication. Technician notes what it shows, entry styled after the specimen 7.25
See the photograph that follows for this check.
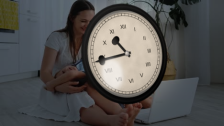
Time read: 10.44
